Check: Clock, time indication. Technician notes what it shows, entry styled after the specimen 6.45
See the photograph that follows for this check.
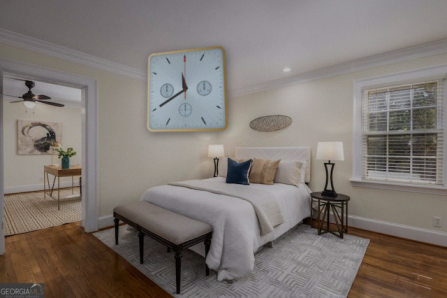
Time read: 11.40
